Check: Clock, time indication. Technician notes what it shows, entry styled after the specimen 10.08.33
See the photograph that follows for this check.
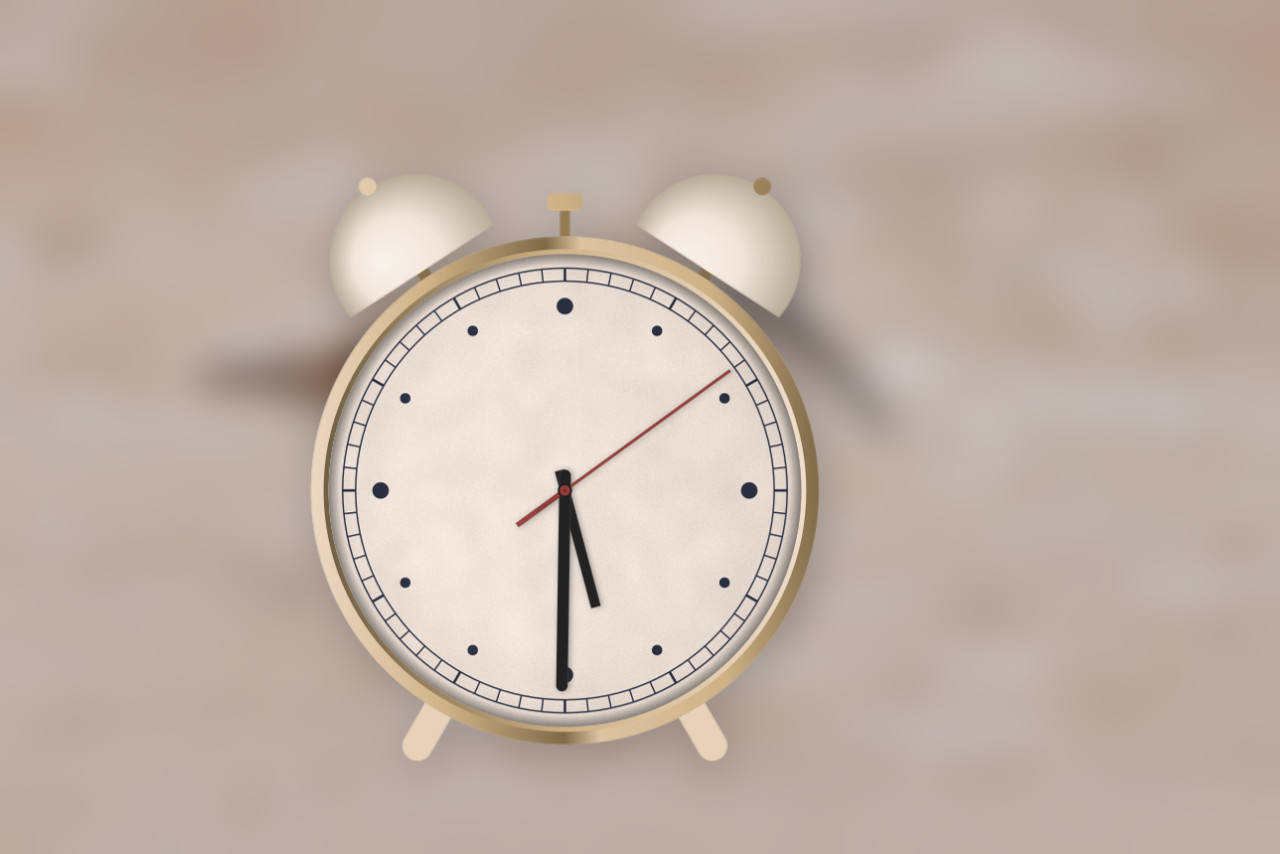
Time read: 5.30.09
